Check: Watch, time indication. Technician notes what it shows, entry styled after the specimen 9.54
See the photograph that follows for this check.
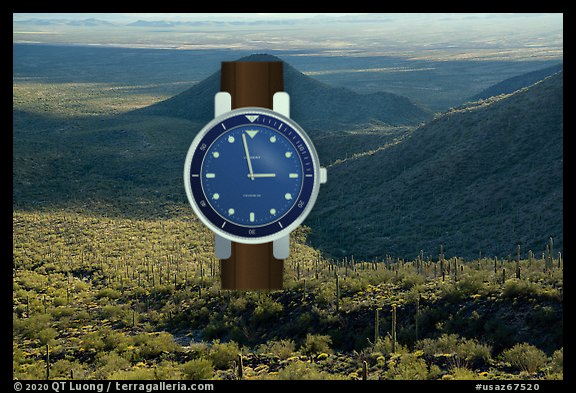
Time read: 2.58
